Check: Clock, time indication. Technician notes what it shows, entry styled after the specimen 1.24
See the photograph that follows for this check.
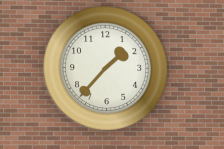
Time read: 1.37
